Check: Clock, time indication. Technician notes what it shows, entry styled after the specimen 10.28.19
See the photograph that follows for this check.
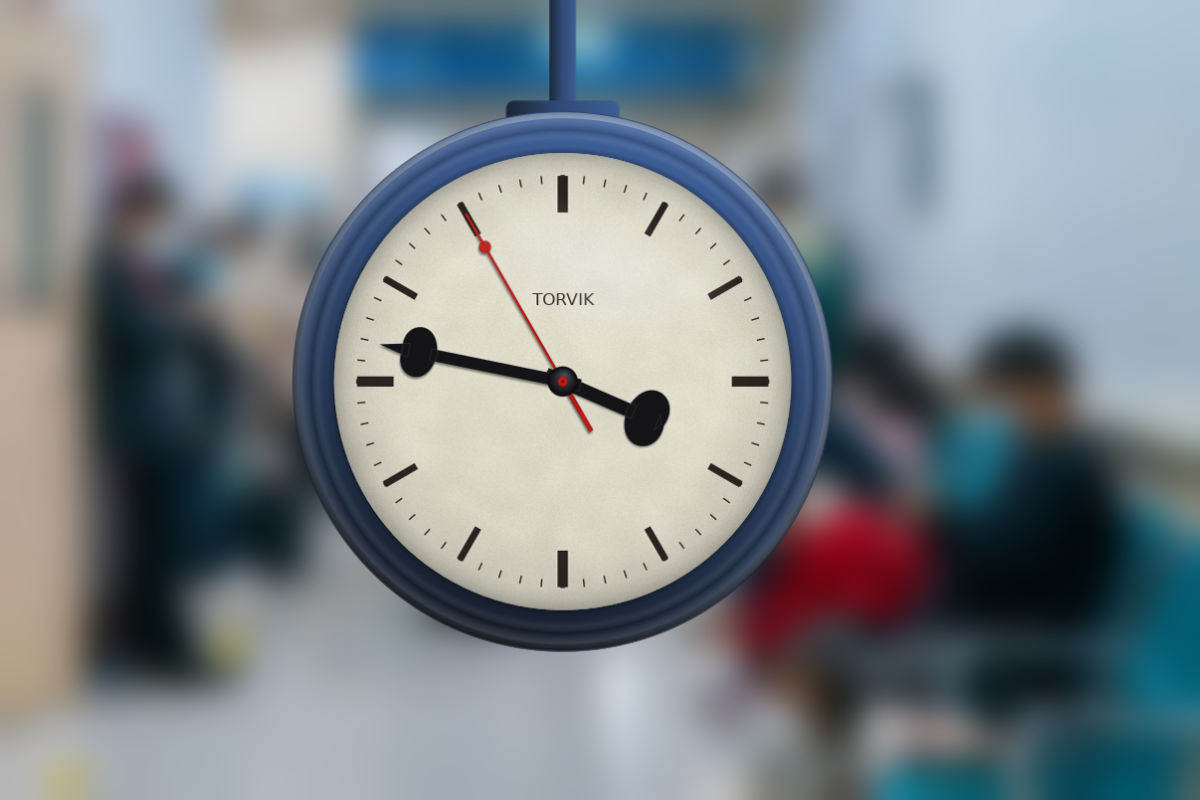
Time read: 3.46.55
